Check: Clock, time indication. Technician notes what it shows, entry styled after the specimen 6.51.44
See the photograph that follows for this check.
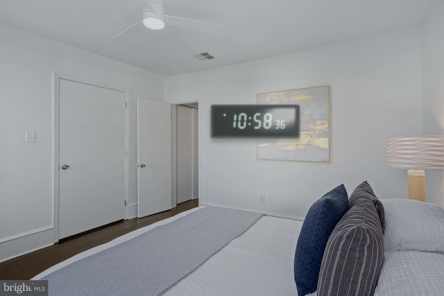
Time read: 10.58.36
